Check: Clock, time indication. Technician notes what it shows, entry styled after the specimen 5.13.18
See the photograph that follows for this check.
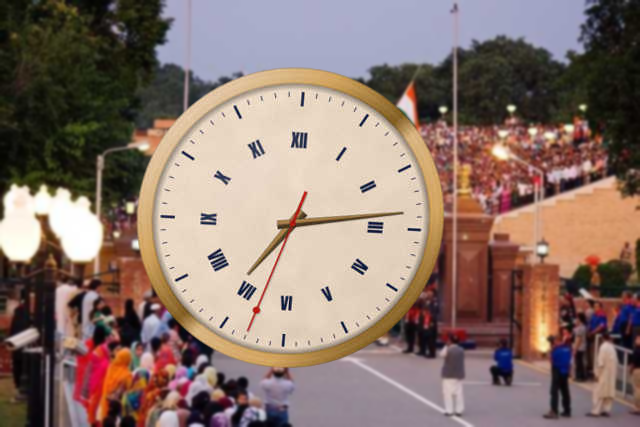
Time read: 7.13.33
